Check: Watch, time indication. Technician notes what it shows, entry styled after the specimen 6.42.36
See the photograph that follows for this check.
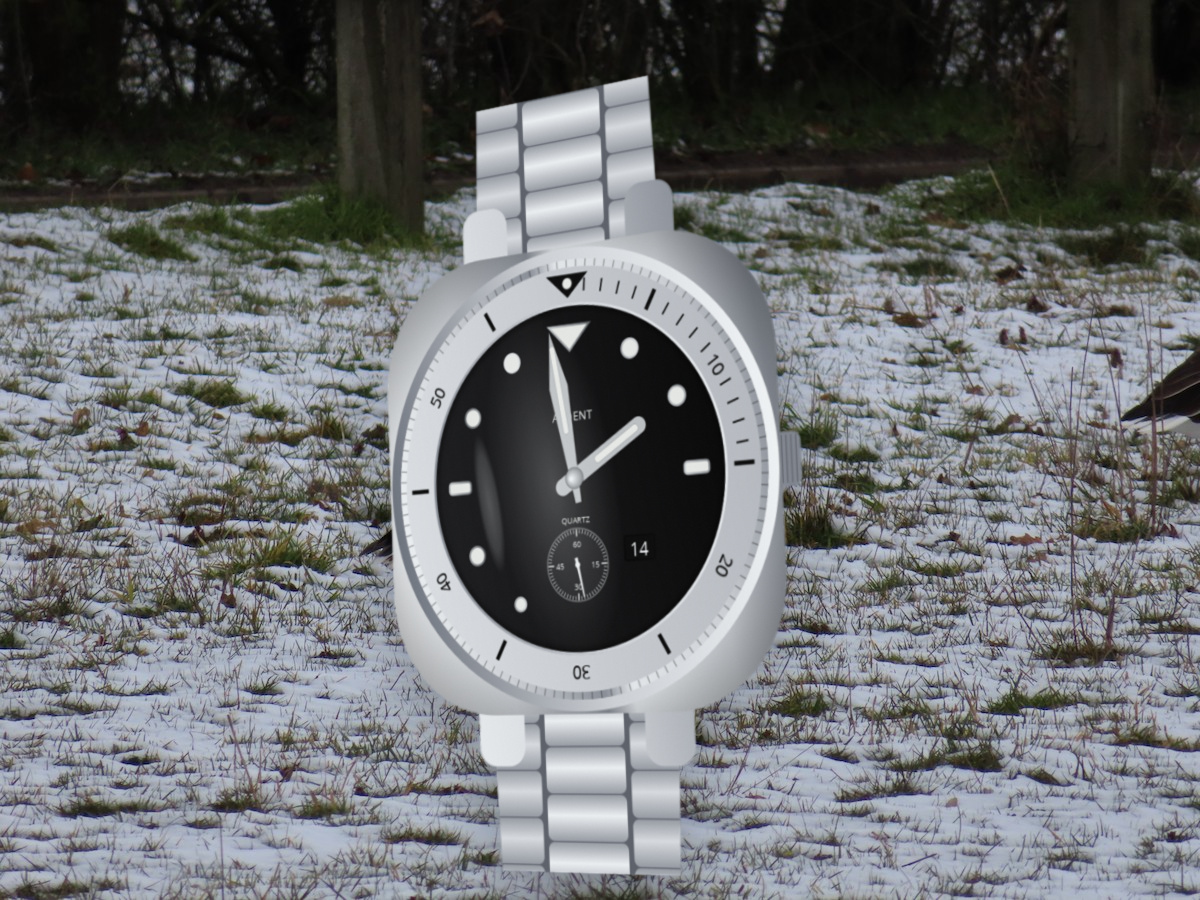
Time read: 1.58.28
